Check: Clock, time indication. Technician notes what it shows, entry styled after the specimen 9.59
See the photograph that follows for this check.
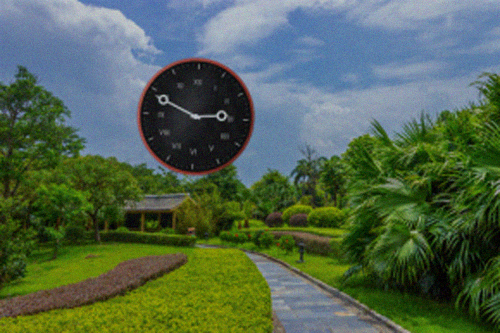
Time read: 2.49
